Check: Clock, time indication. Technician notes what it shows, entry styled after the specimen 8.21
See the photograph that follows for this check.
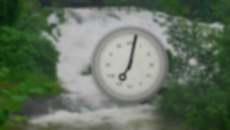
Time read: 7.02
